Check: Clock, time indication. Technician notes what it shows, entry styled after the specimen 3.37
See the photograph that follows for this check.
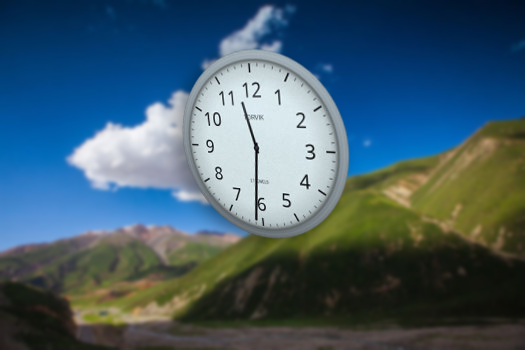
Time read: 11.31
